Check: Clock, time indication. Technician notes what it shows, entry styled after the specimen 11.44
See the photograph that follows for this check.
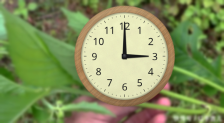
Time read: 3.00
